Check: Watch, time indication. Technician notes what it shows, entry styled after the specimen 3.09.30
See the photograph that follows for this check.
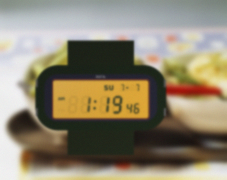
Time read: 1.19.46
